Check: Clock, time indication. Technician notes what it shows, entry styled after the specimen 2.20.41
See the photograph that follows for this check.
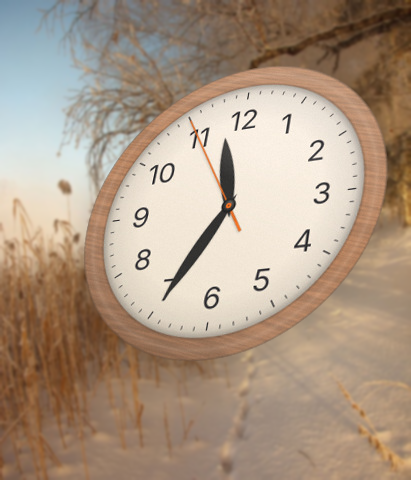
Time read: 11.34.55
